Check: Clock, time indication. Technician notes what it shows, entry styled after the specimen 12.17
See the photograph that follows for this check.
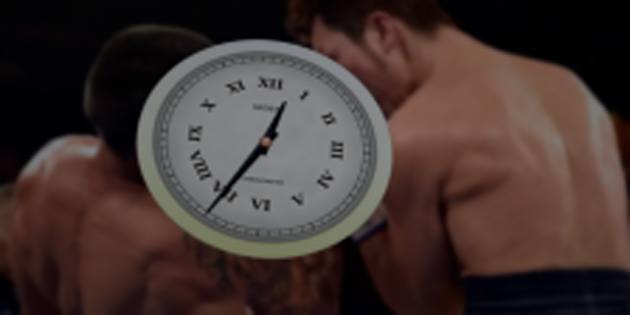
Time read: 12.35
